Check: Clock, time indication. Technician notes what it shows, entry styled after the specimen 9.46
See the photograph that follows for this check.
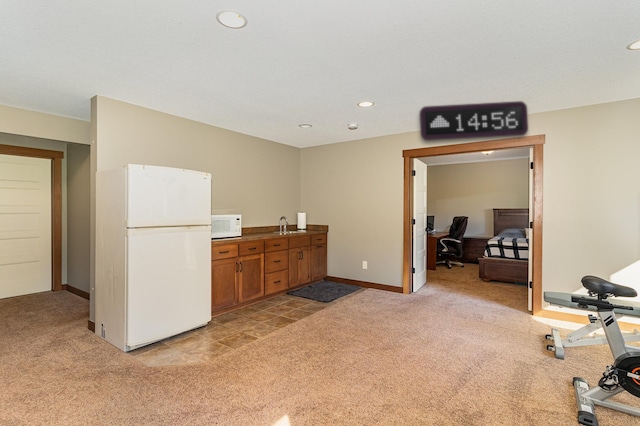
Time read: 14.56
